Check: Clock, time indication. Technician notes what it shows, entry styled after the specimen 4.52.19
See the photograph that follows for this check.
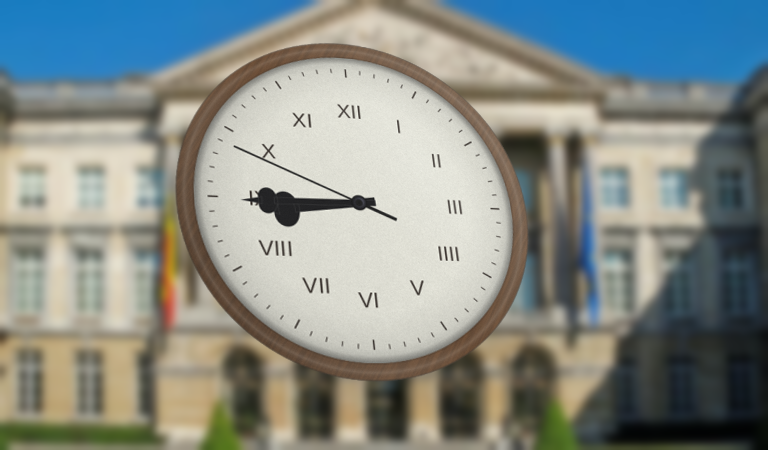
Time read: 8.44.49
